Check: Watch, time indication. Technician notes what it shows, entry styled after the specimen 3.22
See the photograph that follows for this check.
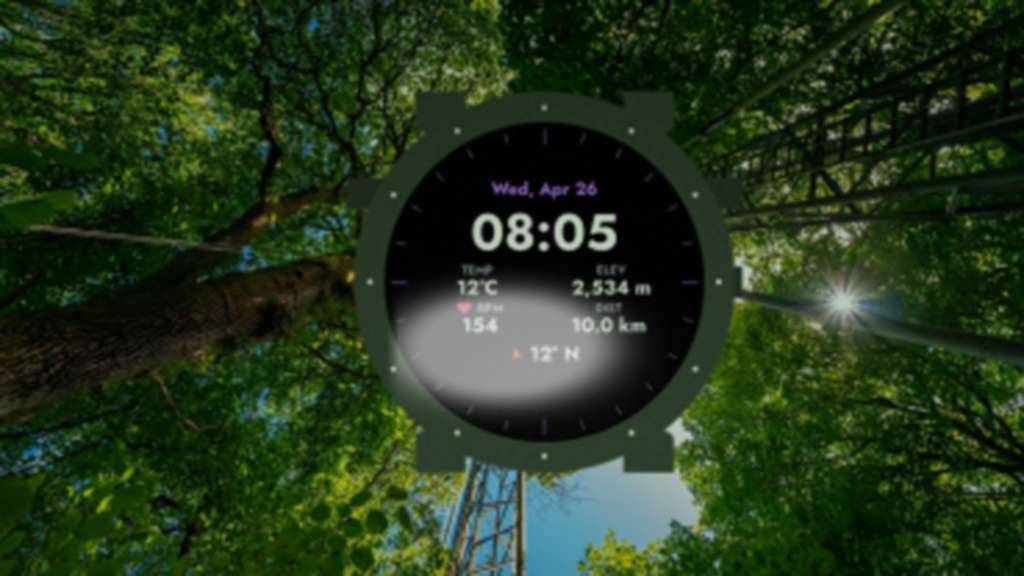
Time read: 8.05
